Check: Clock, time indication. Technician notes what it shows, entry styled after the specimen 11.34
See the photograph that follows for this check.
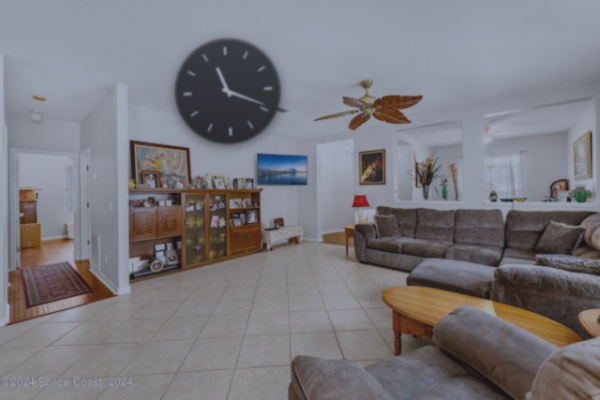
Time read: 11.19
